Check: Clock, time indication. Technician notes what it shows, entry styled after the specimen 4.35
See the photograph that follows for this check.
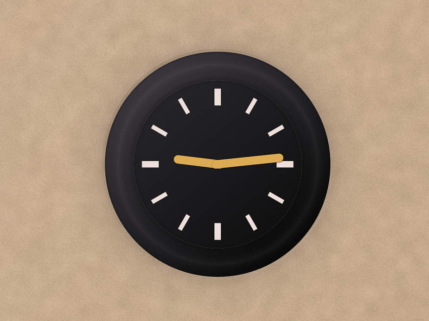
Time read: 9.14
